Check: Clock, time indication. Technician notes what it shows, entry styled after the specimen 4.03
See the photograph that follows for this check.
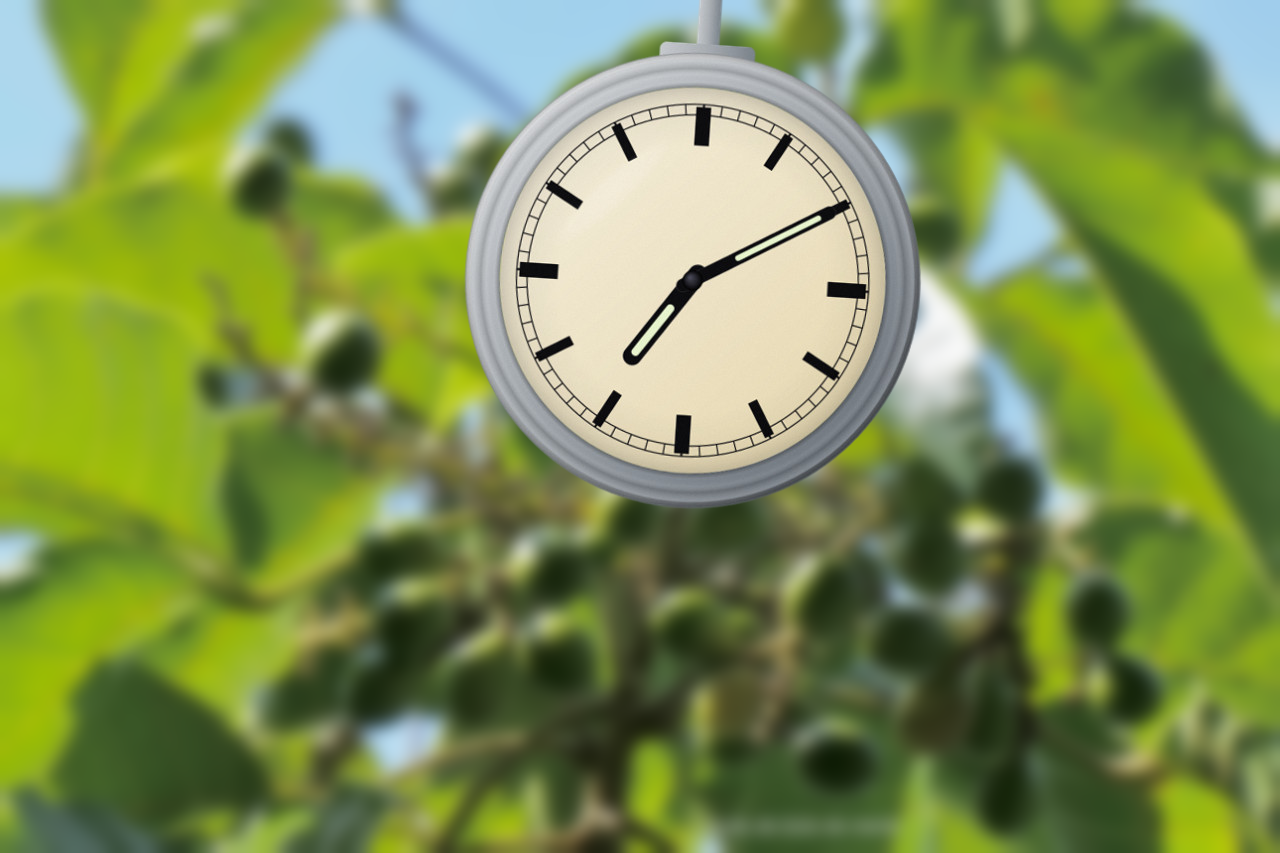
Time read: 7.10
